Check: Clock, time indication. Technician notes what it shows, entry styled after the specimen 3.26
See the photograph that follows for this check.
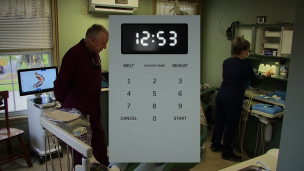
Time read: 12.53
